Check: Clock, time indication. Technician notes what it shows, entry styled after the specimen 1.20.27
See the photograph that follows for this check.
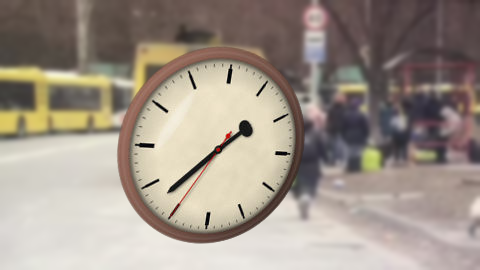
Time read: 1.37.35
